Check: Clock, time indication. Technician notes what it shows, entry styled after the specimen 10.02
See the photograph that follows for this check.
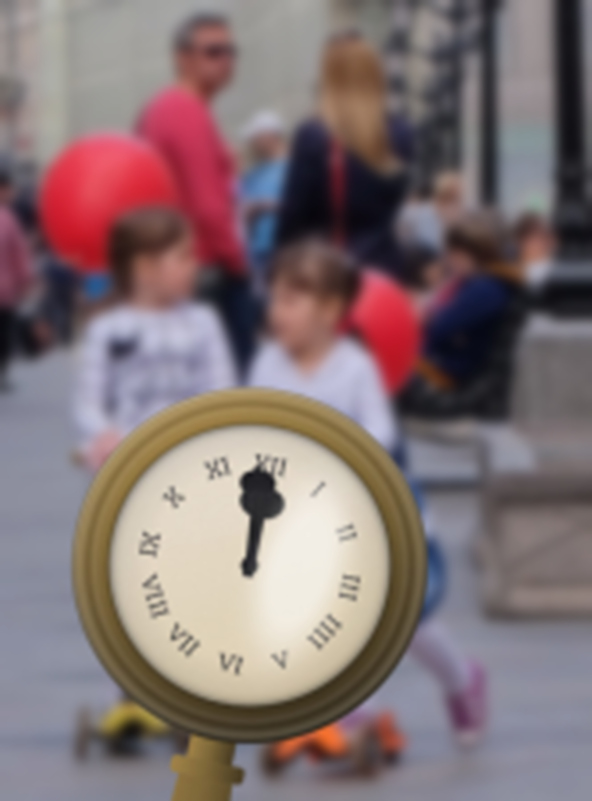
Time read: 11.59
